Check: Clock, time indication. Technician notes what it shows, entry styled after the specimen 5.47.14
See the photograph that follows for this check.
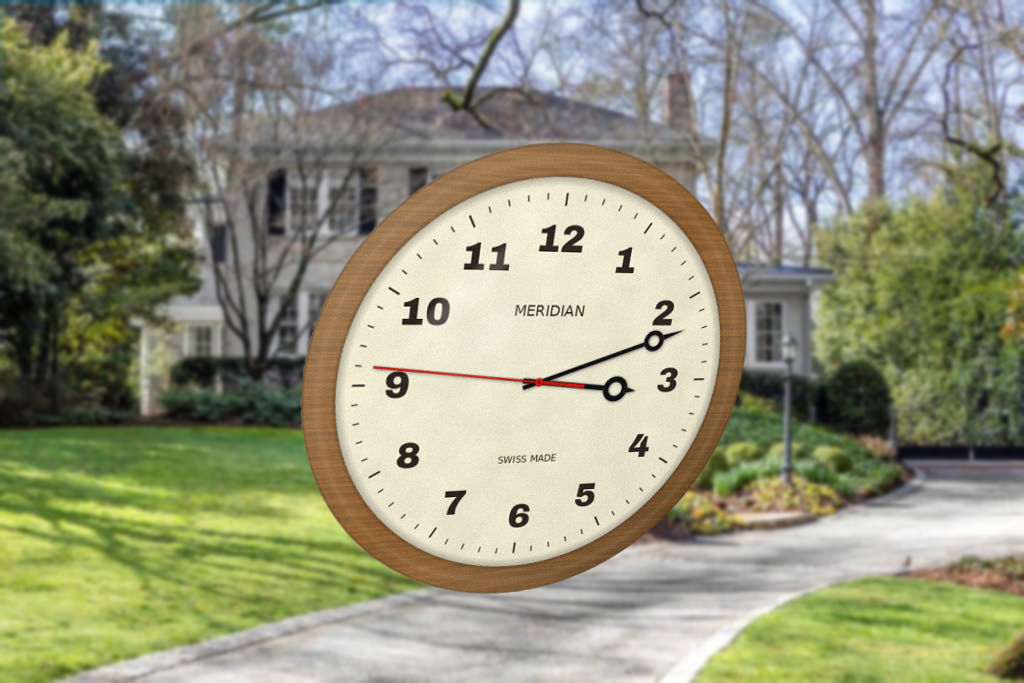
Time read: 3.11.46
